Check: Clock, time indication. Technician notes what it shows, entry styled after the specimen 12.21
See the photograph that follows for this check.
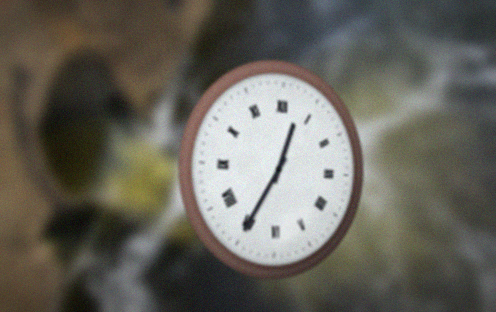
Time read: 12.35
